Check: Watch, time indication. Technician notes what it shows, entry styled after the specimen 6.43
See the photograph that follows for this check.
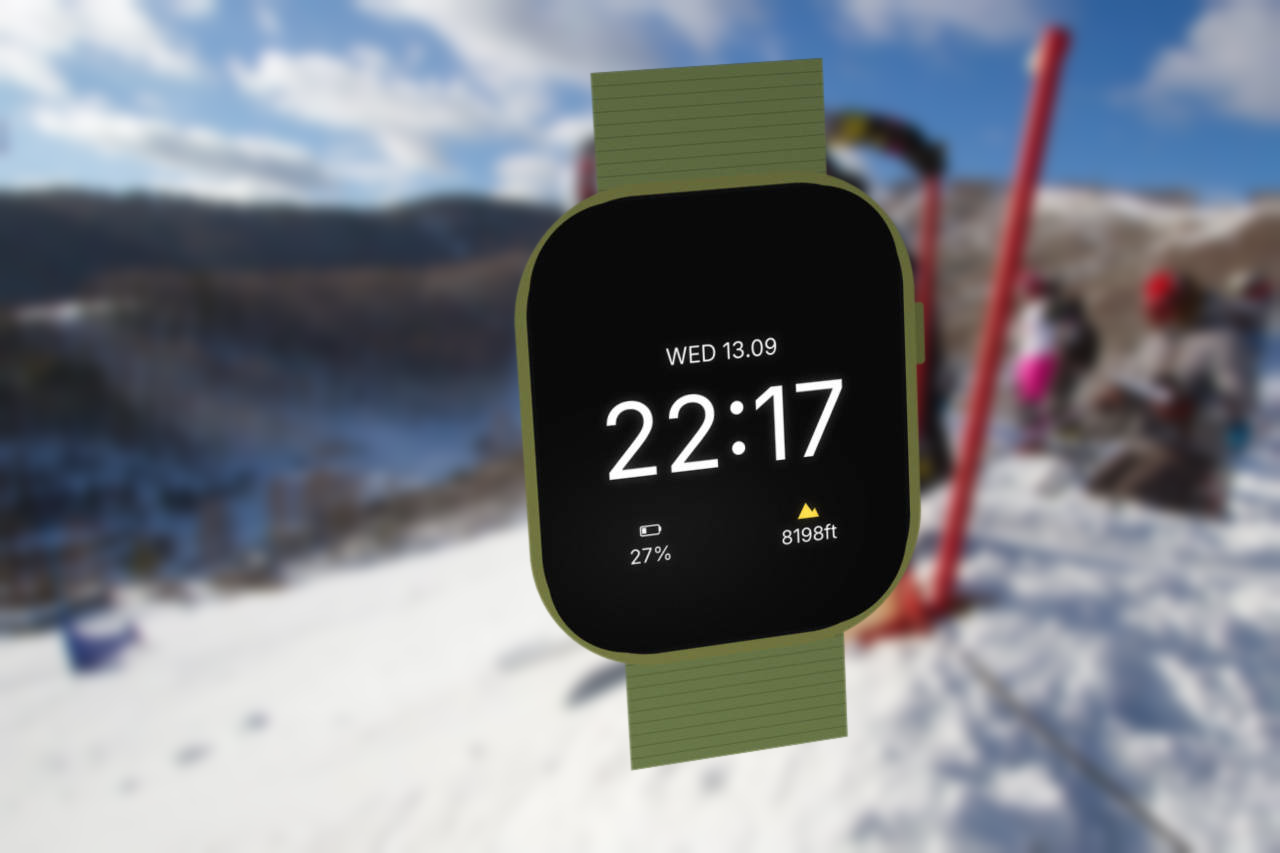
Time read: 22.17
